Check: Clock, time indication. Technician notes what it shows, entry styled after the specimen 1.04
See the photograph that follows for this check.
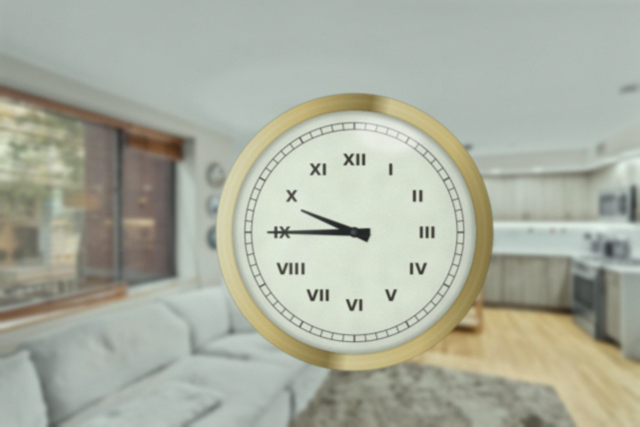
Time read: 9.45
